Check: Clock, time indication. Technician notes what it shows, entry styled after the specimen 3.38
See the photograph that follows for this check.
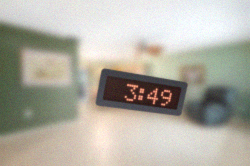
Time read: 3.49
